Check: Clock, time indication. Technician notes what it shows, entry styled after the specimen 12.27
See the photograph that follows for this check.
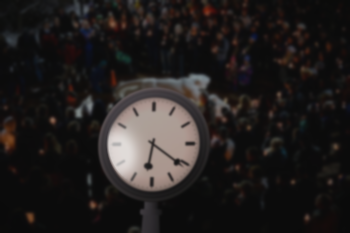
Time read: 6.21
